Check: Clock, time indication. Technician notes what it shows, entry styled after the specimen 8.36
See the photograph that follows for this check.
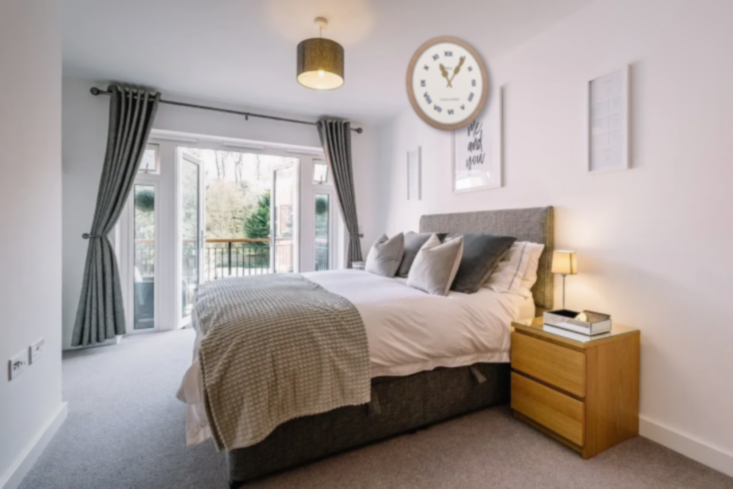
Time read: 11.06
